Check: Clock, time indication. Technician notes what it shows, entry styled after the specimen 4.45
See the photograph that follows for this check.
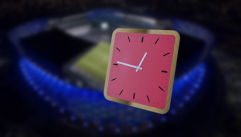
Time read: 12.46
